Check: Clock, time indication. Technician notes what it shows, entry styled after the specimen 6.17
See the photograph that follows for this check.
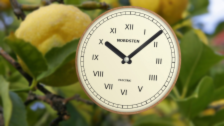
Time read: 10.08
